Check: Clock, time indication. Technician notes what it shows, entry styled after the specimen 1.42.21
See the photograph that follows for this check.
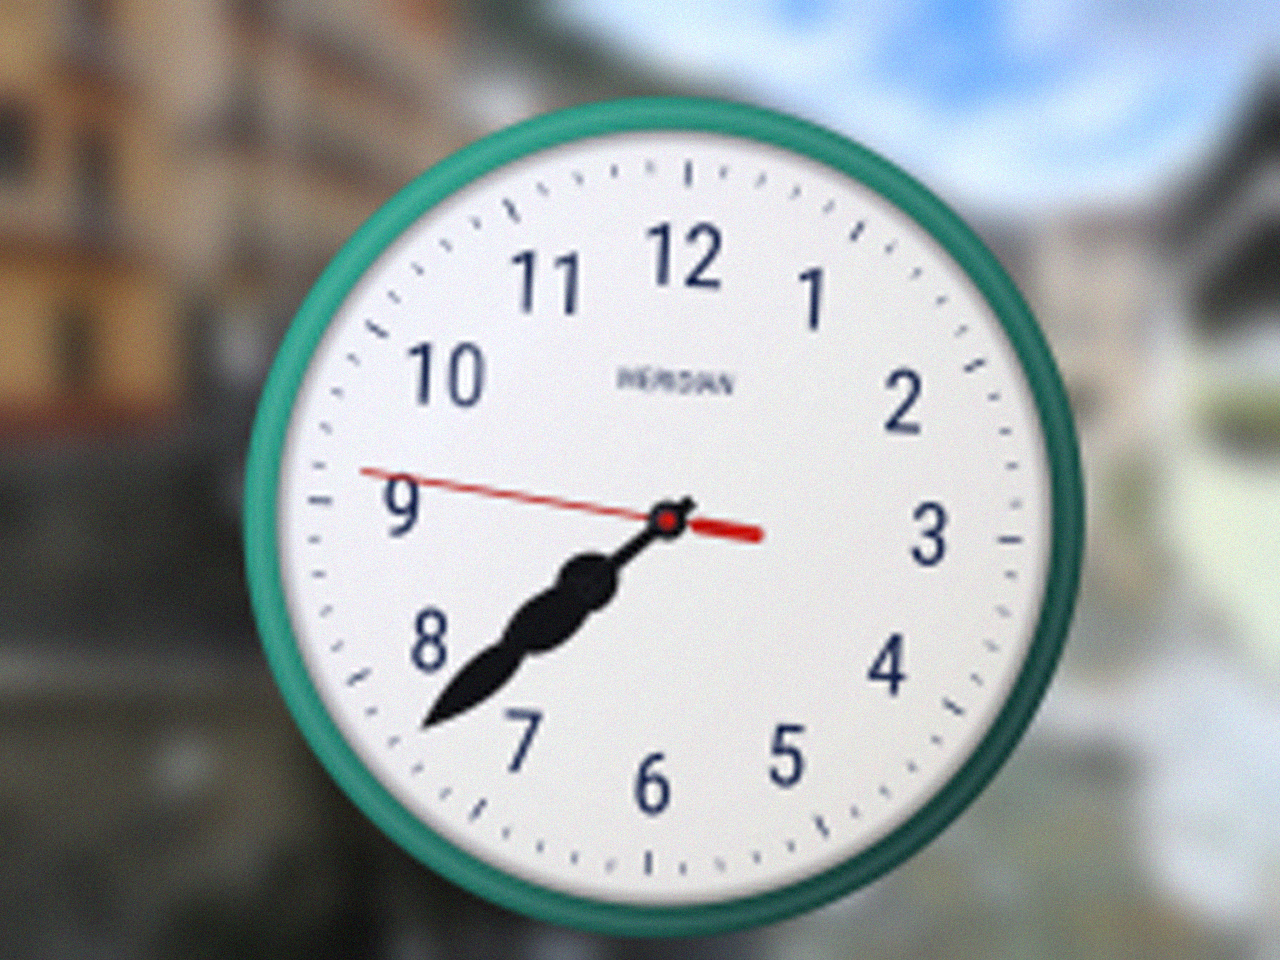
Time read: 7.37.46
